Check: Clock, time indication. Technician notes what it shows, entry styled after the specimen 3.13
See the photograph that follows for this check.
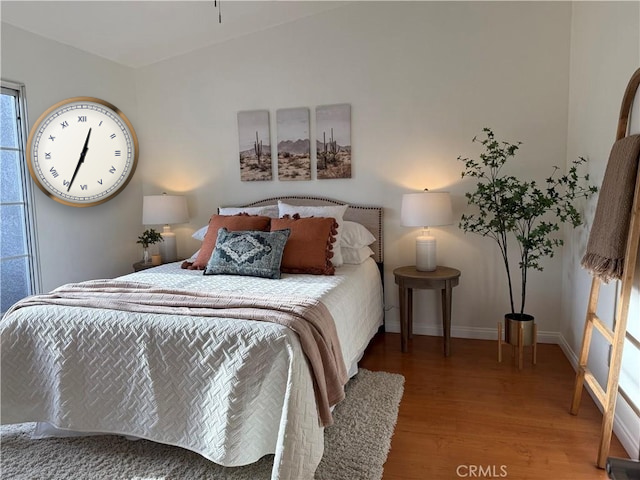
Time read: 12.34
